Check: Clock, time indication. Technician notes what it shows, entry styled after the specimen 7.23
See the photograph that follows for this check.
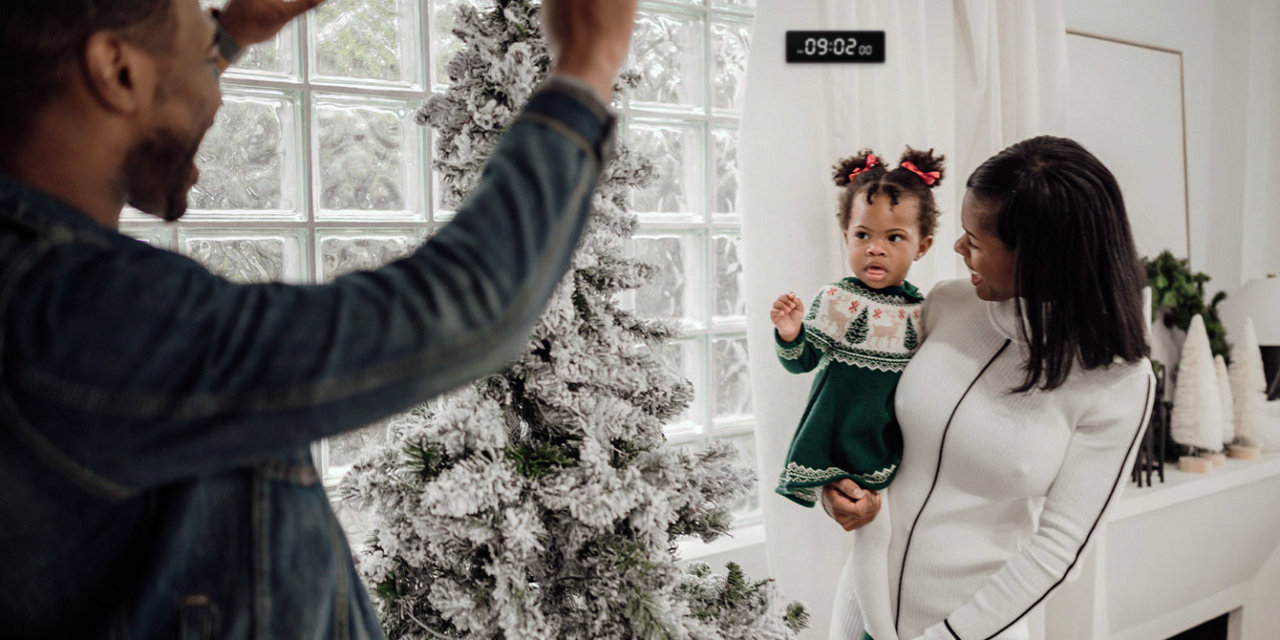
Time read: 9.02
